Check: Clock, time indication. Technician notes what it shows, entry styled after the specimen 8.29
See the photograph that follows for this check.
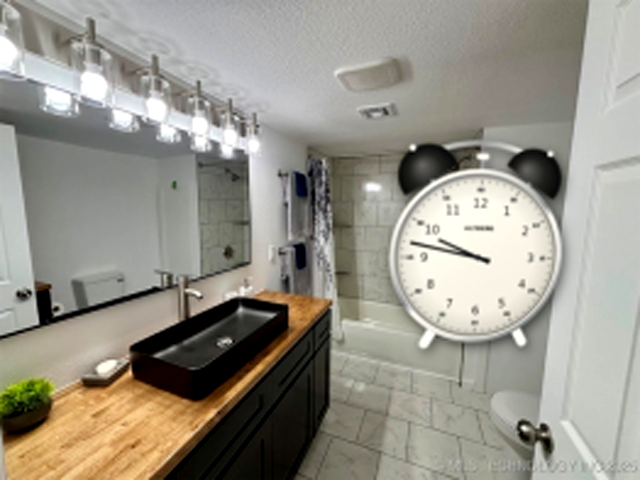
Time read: 9.47
